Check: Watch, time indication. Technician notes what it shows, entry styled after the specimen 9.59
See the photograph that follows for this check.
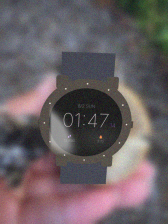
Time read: 1.47
